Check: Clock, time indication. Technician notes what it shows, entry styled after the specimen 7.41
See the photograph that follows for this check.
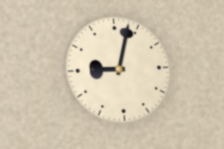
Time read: 9.03
